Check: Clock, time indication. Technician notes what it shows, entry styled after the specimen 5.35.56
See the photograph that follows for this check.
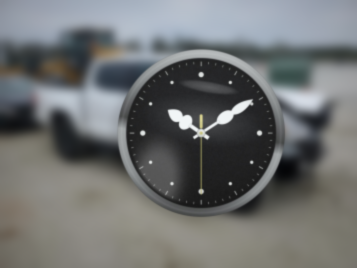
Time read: 10.09.30
